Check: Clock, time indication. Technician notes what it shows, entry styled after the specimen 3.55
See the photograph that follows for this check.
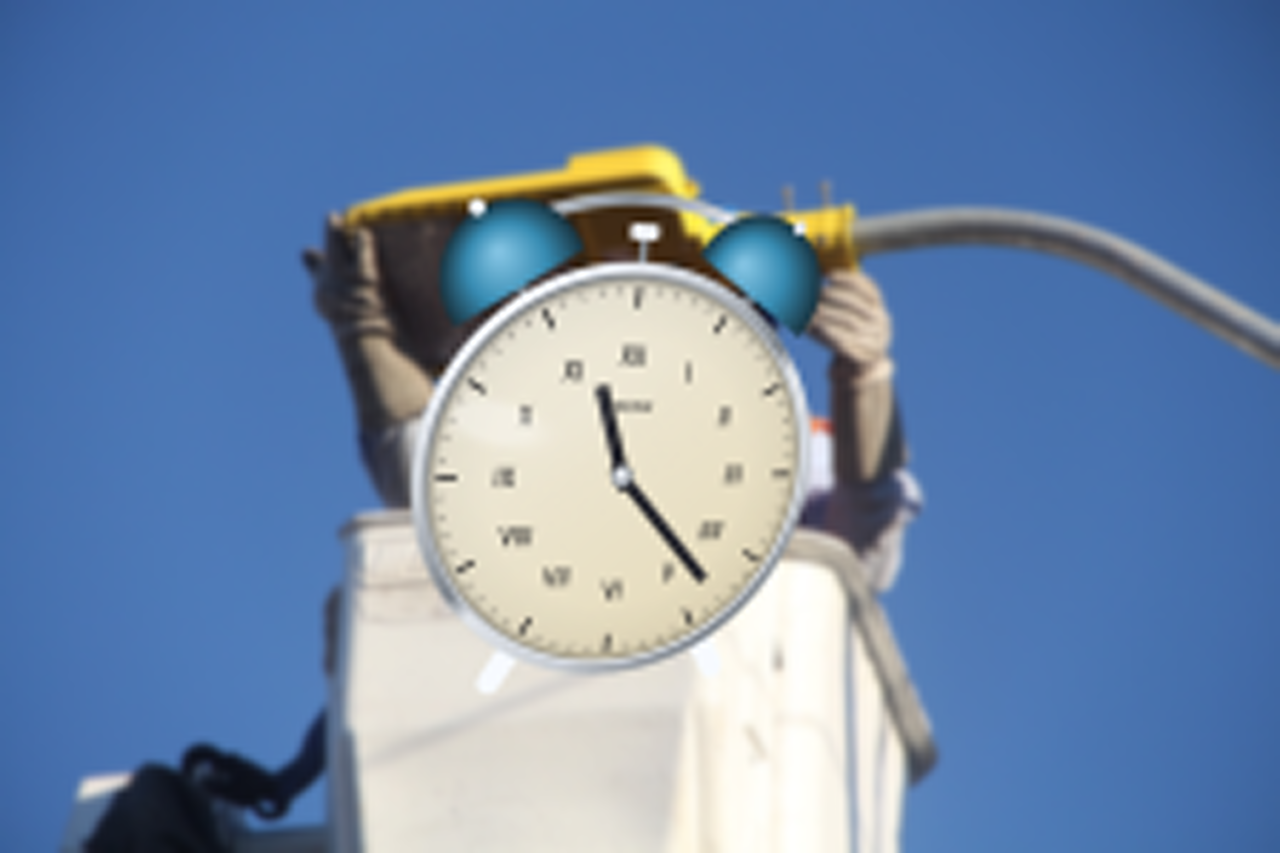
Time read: 11.23
